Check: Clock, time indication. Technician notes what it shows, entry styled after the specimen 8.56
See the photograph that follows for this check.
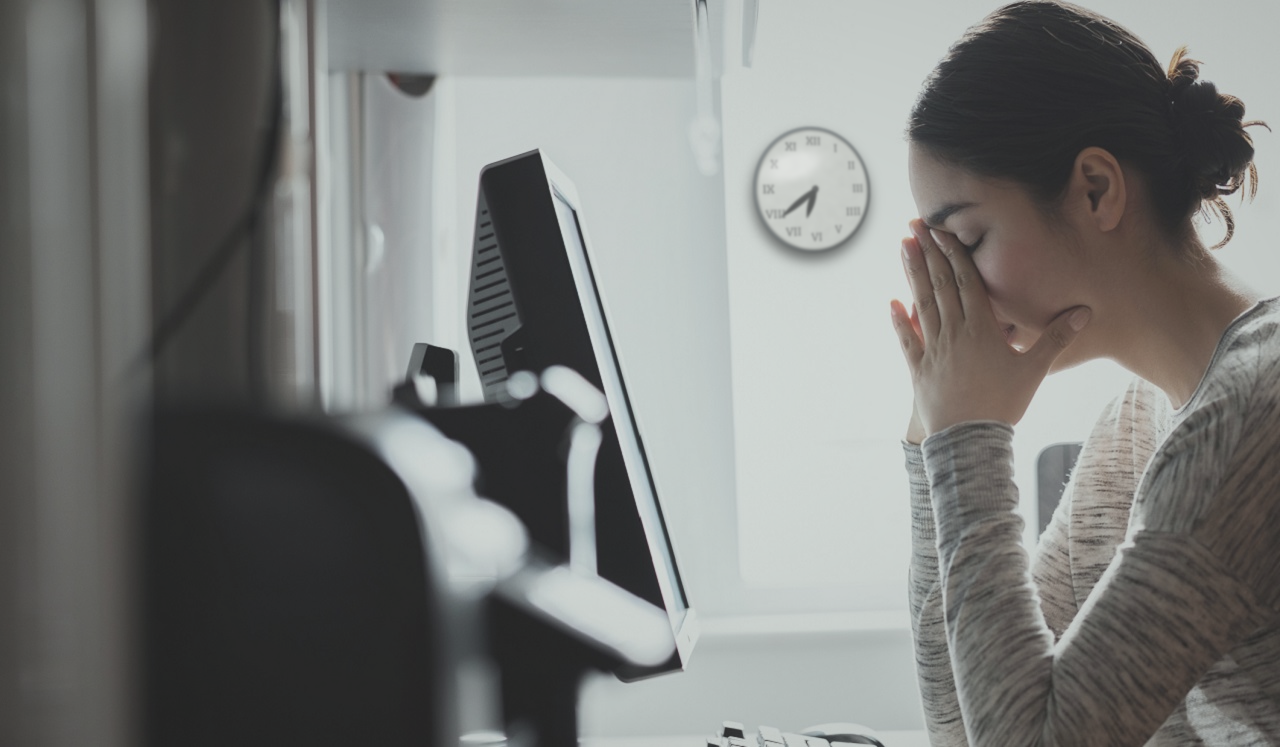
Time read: 6.39
